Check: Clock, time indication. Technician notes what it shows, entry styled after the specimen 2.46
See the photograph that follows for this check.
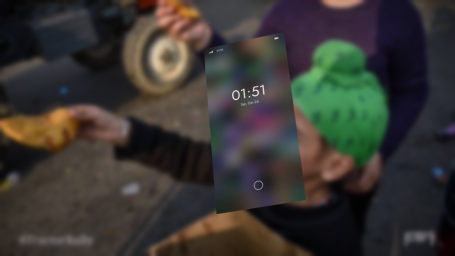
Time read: 1.51
